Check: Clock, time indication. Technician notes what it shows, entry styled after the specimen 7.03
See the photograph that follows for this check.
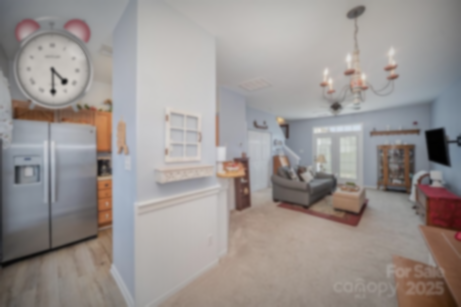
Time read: 4.30
